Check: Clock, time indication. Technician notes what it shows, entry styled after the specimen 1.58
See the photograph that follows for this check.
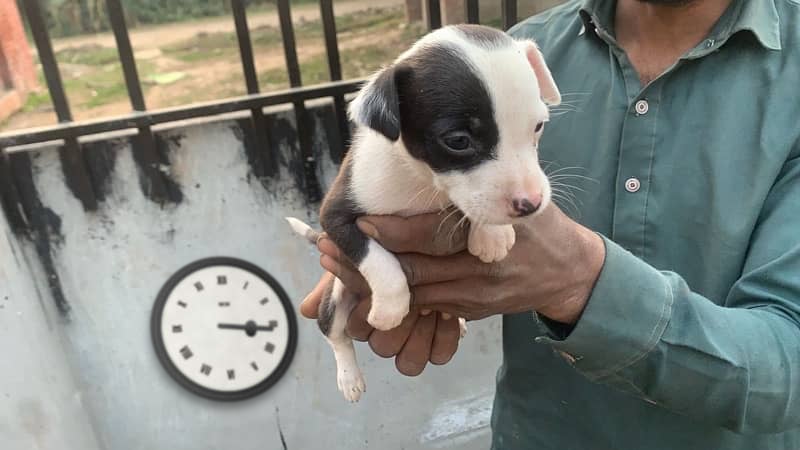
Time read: 3.16
